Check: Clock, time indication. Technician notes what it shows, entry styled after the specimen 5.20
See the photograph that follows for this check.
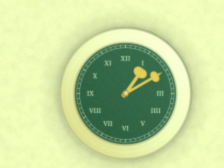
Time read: 1.10
